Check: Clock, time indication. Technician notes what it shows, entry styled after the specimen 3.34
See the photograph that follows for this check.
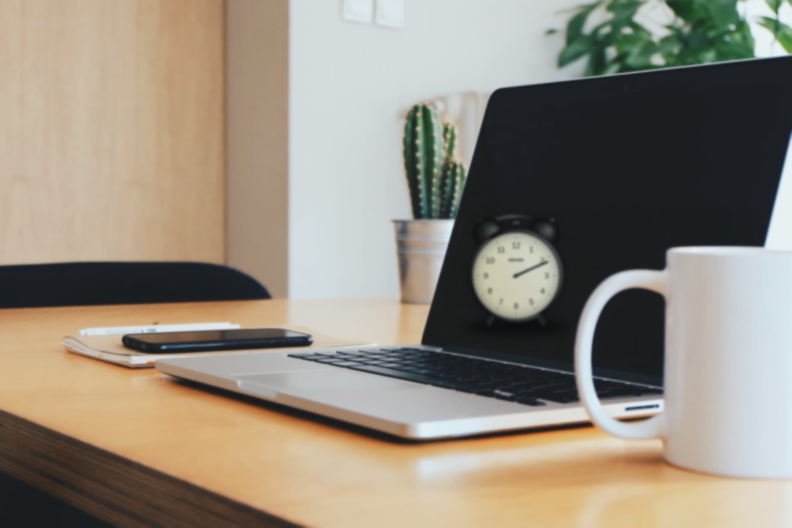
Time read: 2.11
